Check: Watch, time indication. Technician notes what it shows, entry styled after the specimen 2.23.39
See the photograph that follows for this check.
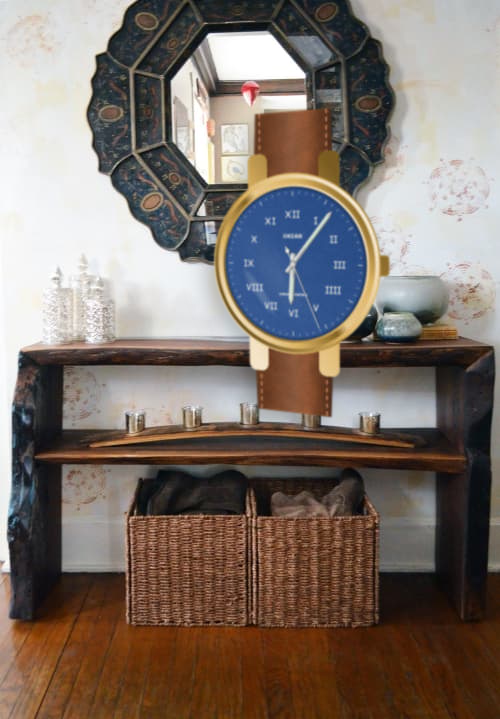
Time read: 6.06.26
